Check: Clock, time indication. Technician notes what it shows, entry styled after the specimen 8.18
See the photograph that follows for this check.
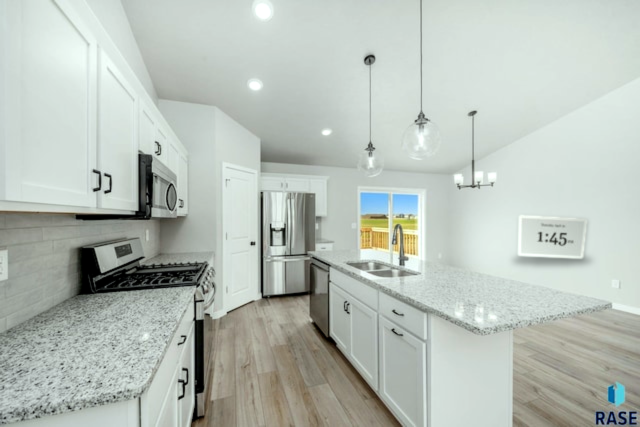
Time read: 1.45
